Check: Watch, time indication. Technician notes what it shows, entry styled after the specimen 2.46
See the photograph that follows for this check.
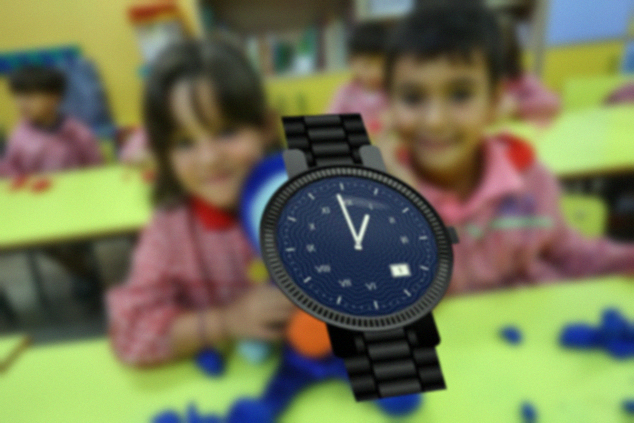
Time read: 12.59
